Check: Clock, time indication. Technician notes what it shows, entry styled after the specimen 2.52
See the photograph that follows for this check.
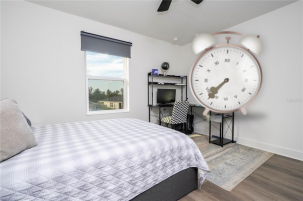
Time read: 7.37
